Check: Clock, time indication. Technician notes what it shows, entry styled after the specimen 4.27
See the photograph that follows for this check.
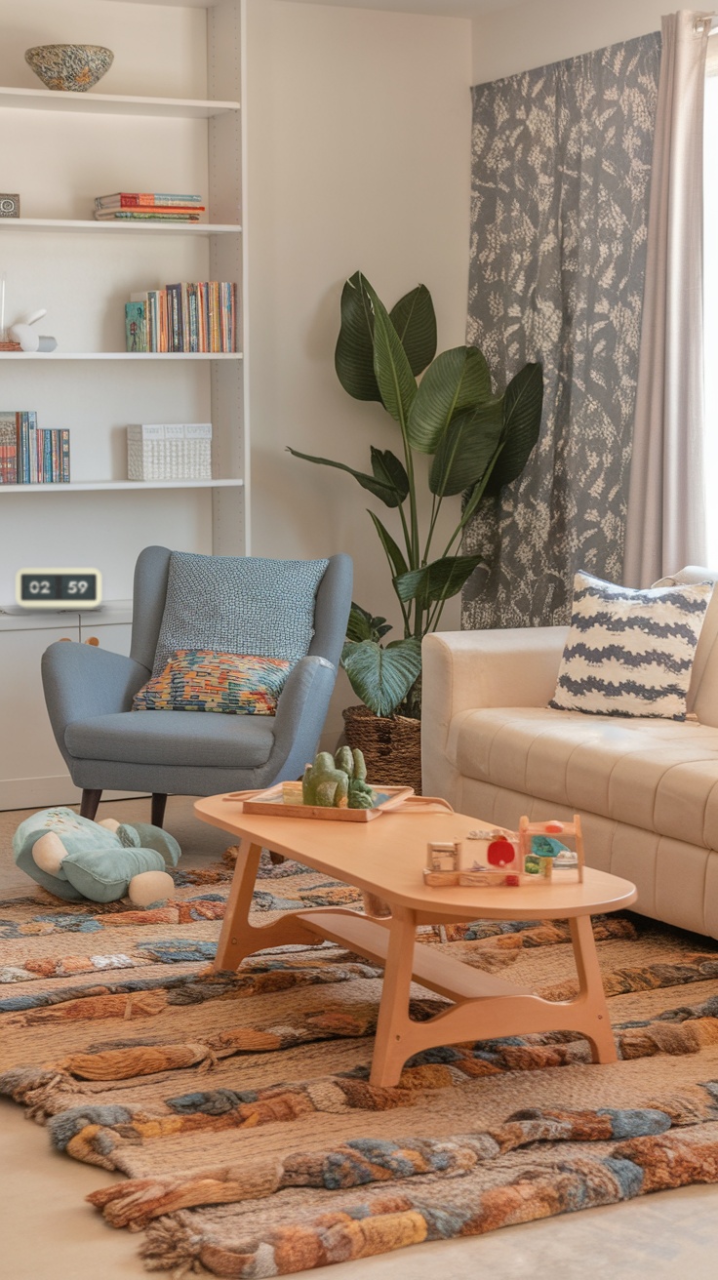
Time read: 2.59
